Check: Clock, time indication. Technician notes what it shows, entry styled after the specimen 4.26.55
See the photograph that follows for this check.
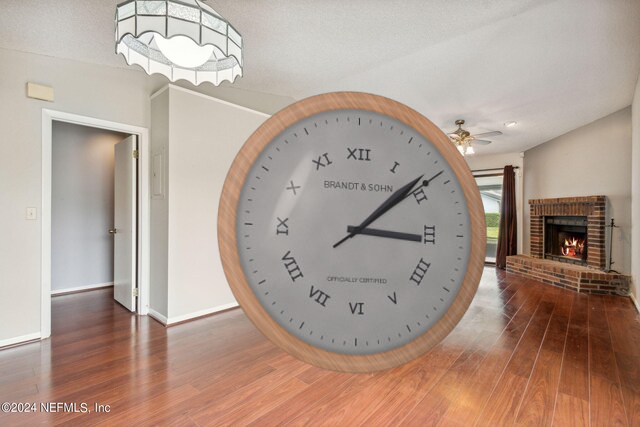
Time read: 3.08.09
